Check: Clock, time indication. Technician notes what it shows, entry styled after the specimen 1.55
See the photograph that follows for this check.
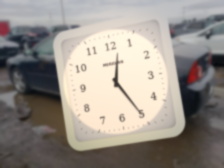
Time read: 12.25
